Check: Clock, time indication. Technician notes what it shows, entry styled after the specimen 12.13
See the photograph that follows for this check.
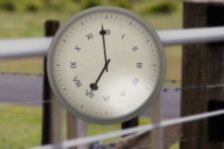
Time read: 6.59
